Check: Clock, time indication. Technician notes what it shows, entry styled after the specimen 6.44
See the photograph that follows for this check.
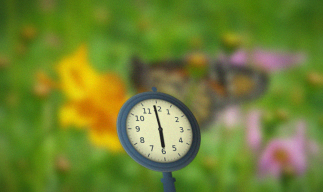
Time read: 5.59
